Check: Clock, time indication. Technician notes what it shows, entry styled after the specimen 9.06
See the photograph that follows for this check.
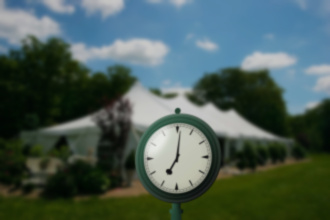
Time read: 7.01
